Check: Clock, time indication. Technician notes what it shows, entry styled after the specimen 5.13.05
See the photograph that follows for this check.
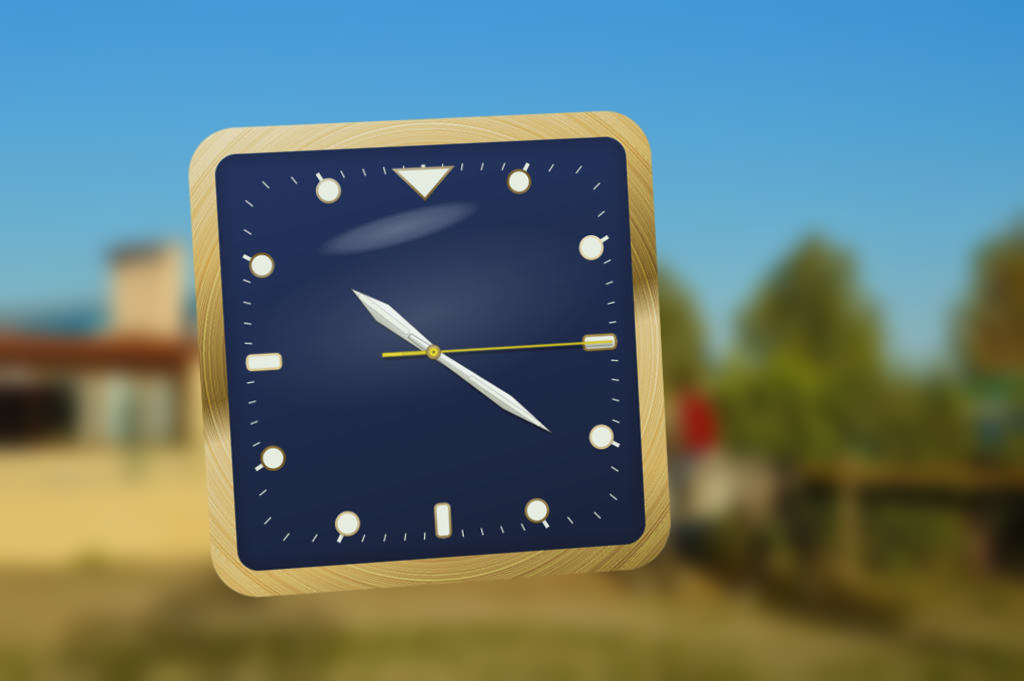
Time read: 10.21.15
